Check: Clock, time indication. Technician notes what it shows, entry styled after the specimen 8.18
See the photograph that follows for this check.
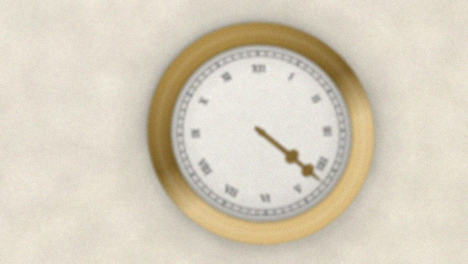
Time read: 4.22
